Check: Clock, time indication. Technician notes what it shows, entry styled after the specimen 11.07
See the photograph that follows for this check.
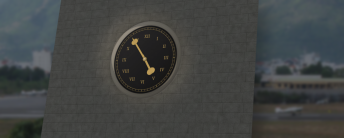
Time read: 4.54
